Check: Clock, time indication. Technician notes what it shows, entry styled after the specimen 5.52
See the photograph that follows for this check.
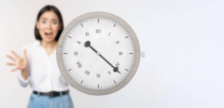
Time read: 10.22
